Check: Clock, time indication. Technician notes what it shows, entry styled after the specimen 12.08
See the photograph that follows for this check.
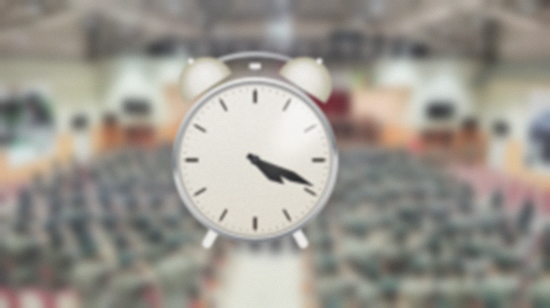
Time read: 4.19
